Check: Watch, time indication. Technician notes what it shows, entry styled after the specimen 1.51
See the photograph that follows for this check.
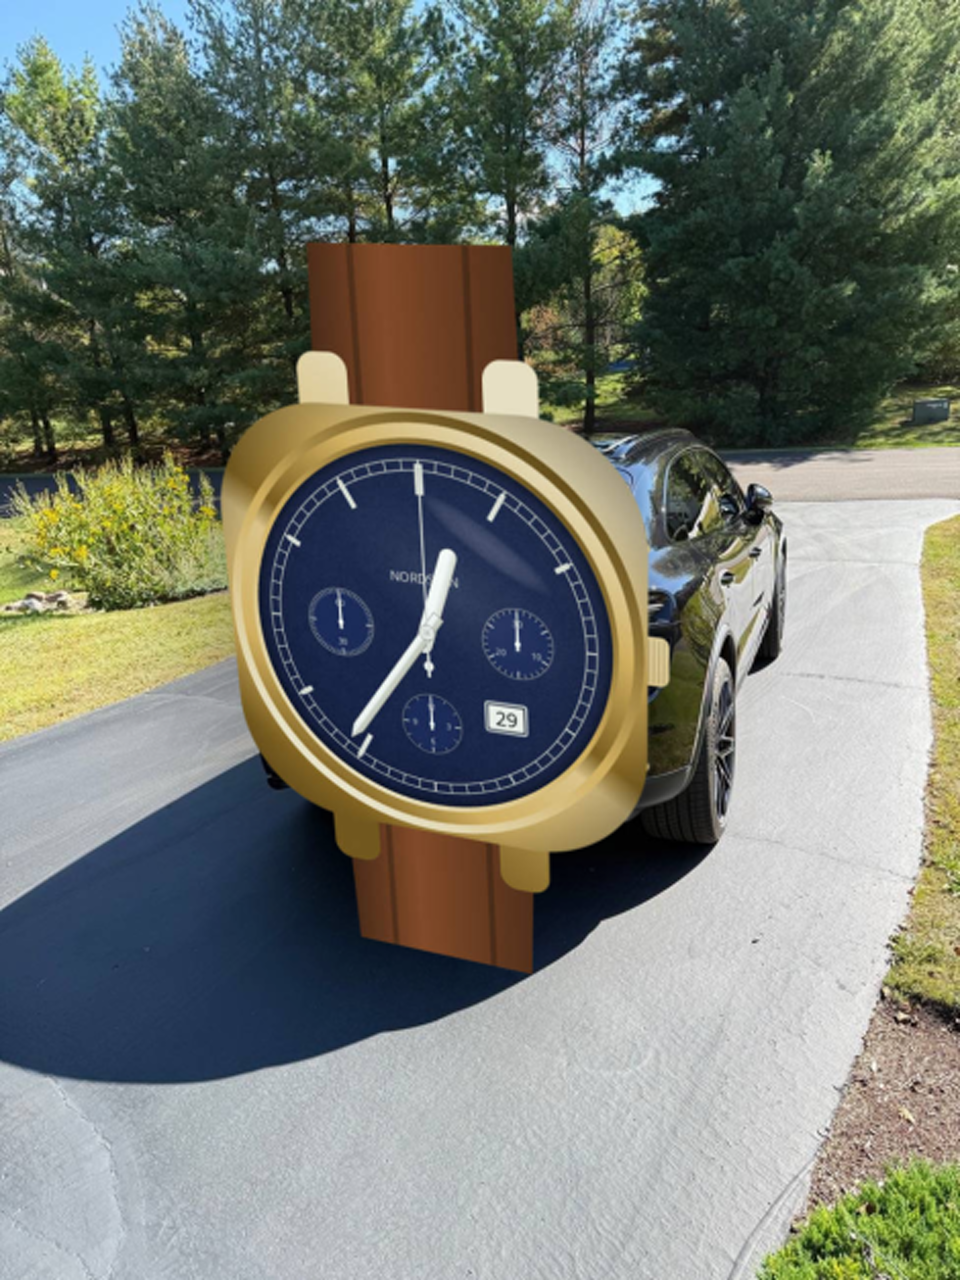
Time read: 12.36
